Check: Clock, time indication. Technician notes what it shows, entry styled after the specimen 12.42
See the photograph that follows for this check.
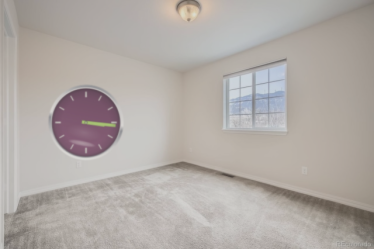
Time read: 3.16
